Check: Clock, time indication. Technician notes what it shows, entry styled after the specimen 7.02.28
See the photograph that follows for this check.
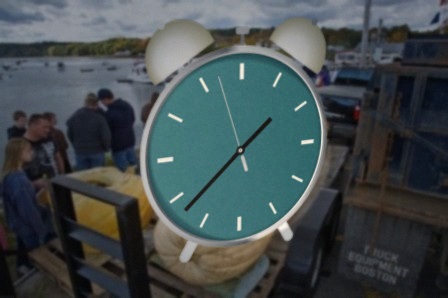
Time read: 1.37.57
